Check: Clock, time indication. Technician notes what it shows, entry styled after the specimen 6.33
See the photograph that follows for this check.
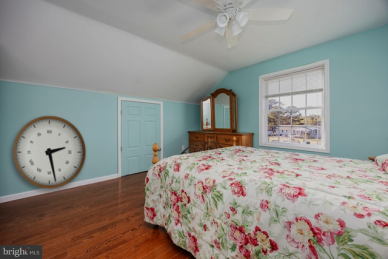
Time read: 2.28
